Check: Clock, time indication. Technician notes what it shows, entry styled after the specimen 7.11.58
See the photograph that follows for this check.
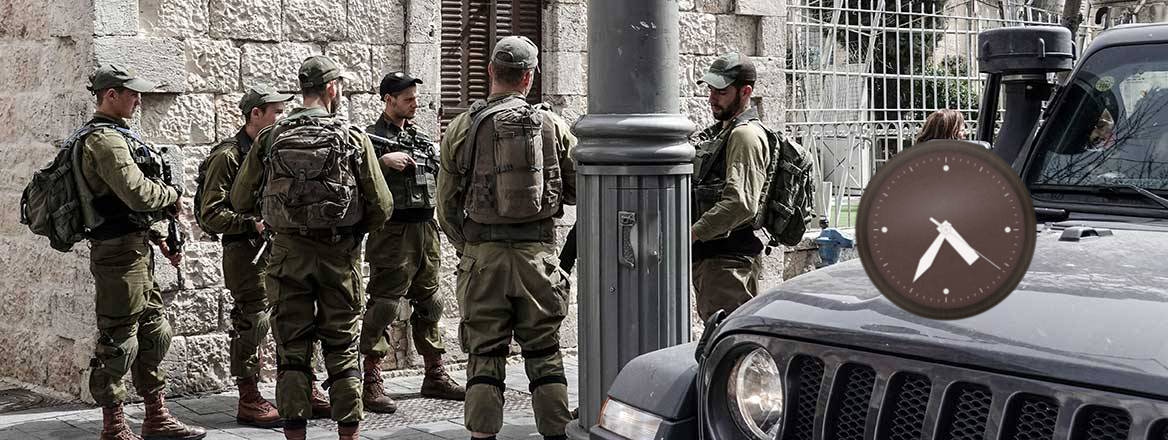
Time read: 4.35.21
